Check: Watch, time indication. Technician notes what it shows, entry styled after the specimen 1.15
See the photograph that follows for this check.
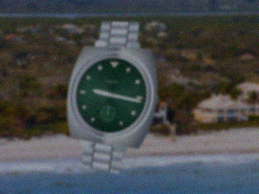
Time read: 9.16
